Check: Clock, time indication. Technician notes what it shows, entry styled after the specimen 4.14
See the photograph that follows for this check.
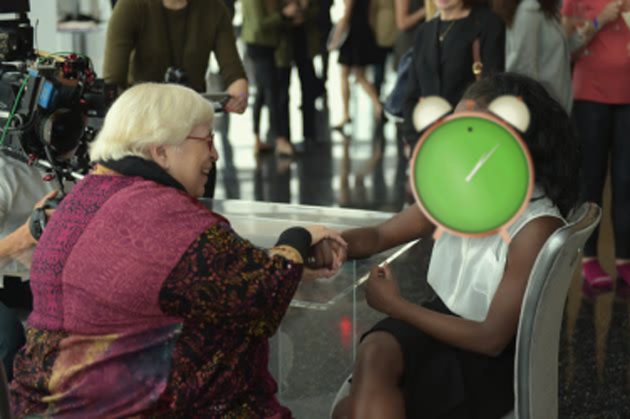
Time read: 1.07
